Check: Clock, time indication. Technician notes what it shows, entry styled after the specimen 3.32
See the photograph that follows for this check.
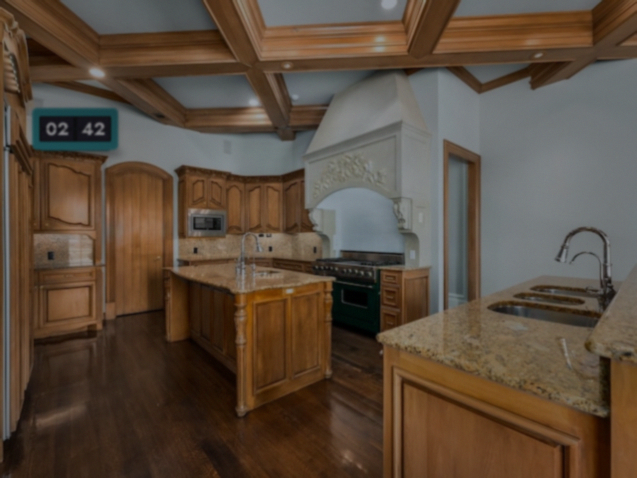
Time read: 2.42
